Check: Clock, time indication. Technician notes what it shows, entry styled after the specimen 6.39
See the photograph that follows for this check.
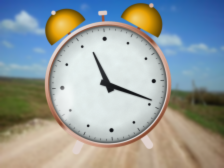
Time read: 11.19
